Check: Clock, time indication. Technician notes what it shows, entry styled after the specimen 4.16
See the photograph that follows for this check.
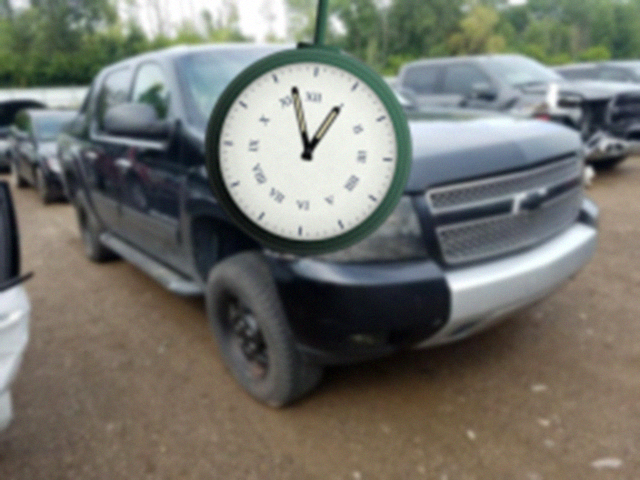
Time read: 12.57
